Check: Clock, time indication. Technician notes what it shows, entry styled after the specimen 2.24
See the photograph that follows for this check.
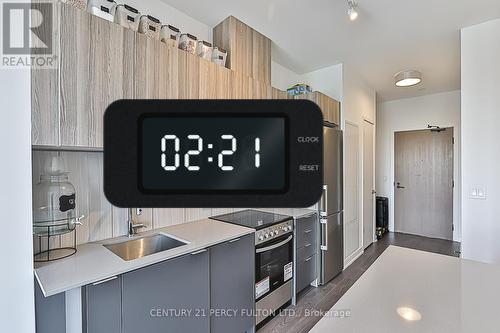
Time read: 2.21
